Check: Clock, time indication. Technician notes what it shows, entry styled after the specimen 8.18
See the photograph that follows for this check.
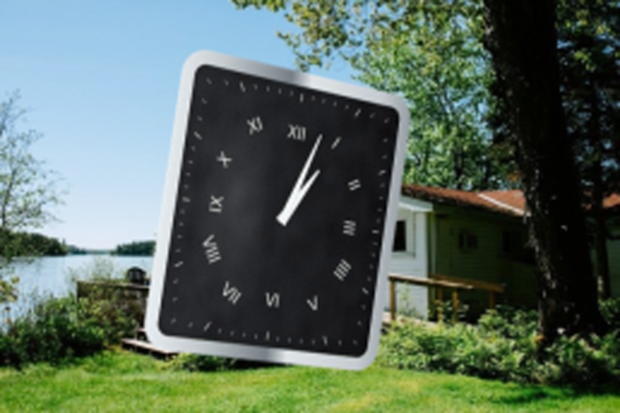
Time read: 1.03
